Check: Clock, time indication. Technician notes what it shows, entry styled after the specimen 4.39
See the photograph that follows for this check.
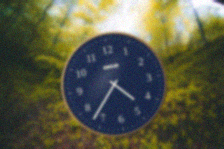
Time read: 4.37
